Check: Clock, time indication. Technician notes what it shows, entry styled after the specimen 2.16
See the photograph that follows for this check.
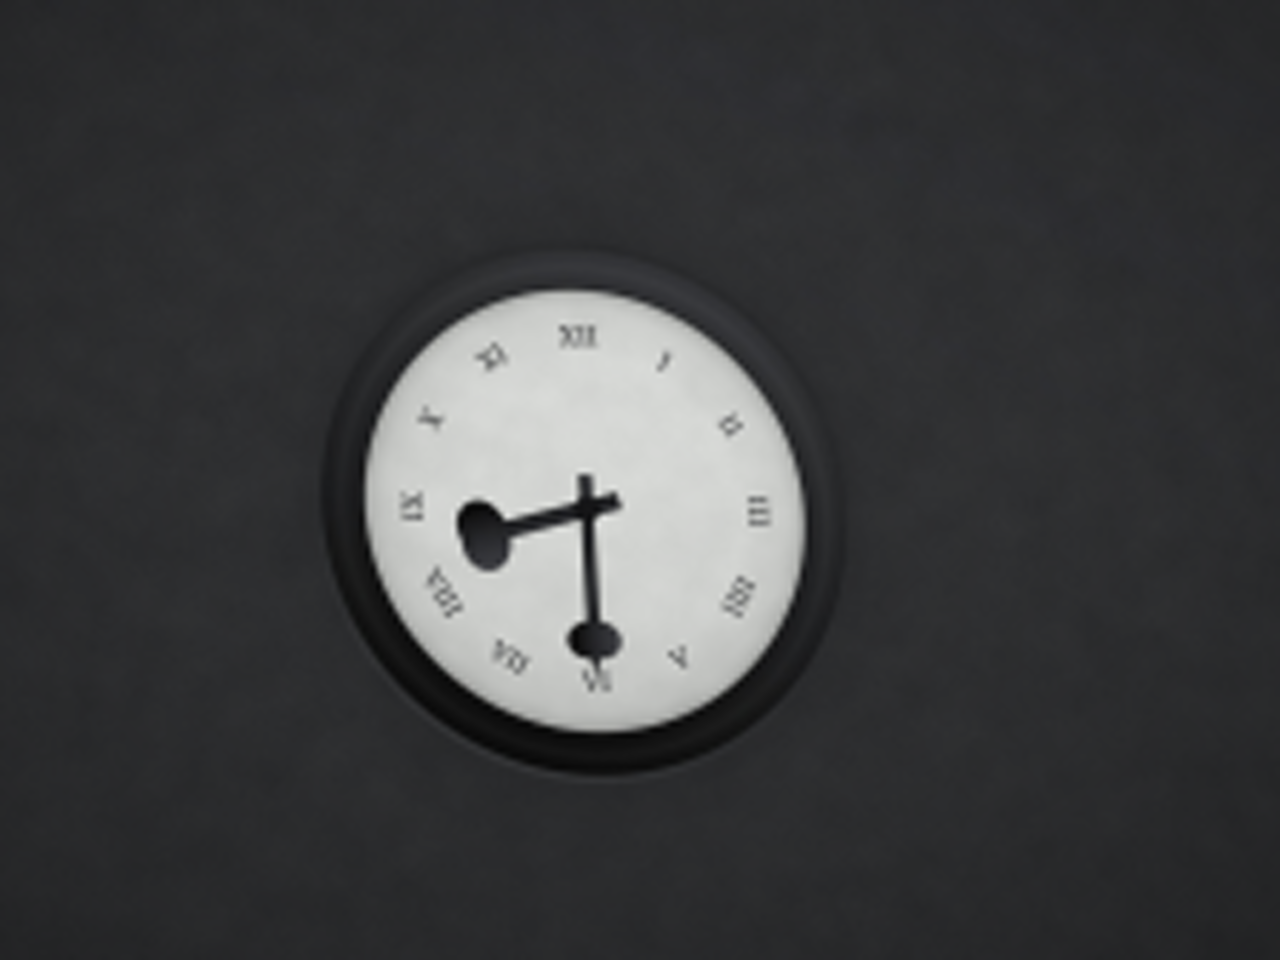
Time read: 8.30
